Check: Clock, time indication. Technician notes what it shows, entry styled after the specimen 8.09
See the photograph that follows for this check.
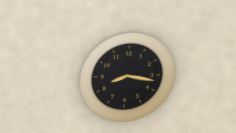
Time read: 8.17
